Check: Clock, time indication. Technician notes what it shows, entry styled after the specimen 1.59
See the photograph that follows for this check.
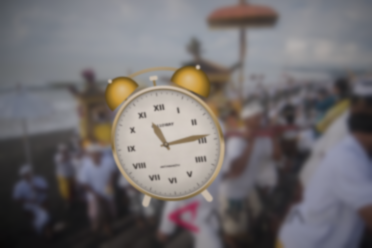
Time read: 11.14
